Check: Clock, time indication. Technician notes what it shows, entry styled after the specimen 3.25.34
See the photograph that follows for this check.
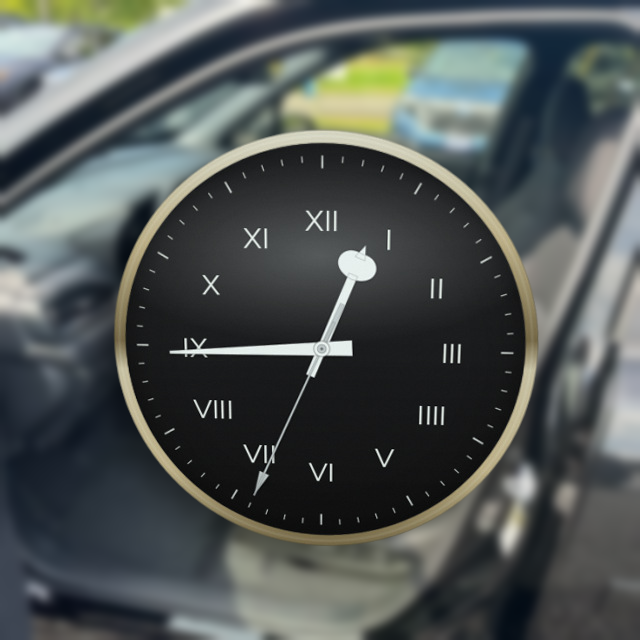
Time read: 12.44.34
